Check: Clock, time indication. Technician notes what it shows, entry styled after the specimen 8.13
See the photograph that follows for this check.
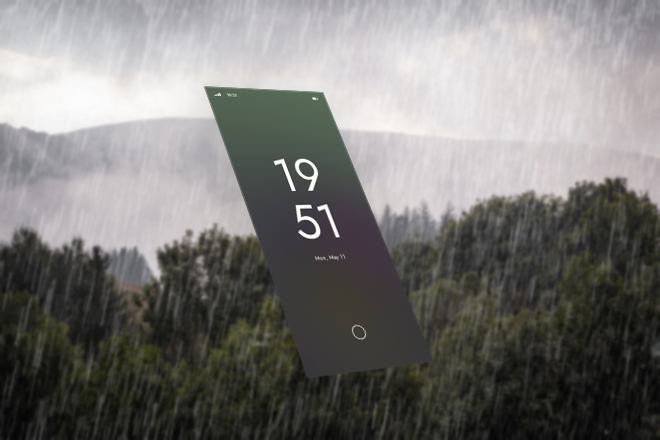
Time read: 19.51
